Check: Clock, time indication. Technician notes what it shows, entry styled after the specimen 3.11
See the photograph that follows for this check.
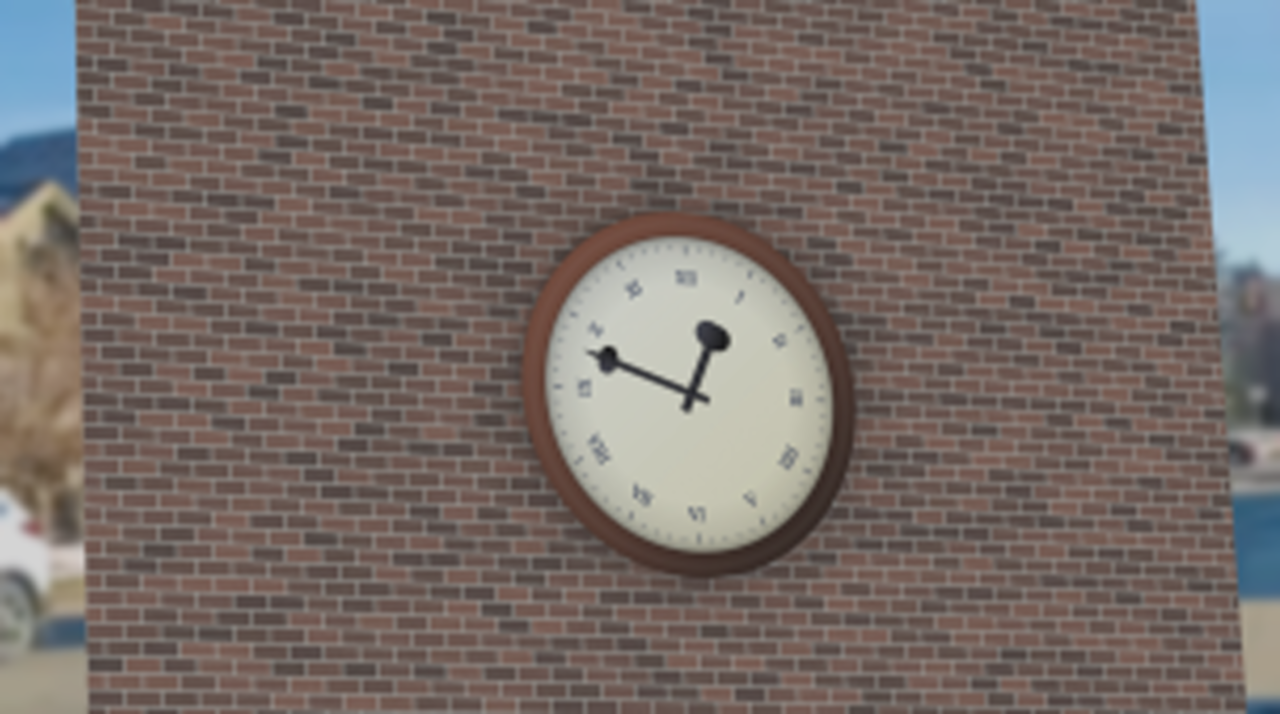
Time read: 12.48
